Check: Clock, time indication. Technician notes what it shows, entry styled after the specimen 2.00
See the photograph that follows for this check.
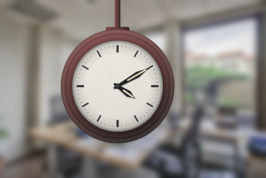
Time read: 4.10
